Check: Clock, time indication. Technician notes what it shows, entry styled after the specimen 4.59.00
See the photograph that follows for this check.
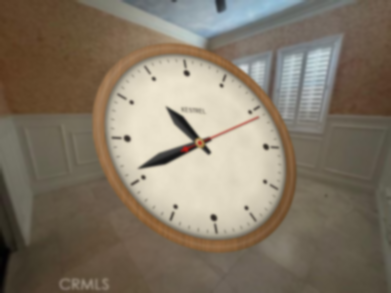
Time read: 10.41.11
